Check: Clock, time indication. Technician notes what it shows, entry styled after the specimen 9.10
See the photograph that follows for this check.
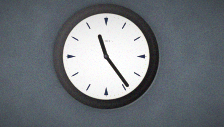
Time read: 11.24
